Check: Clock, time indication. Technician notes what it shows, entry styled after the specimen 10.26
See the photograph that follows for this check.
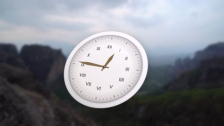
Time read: 12.46
